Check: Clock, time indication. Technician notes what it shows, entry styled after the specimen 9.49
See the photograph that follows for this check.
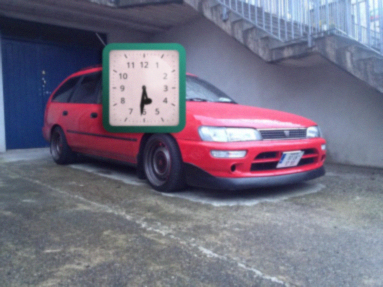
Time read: 5.31
